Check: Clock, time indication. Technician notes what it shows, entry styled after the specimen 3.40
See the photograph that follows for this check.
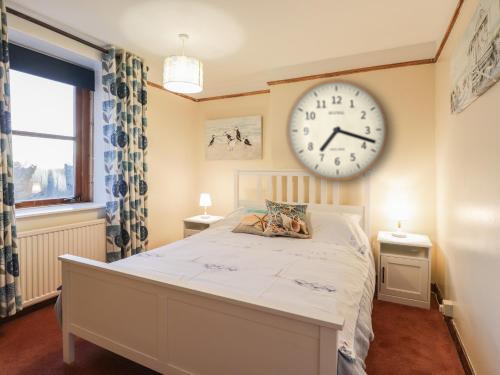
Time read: 7.18
